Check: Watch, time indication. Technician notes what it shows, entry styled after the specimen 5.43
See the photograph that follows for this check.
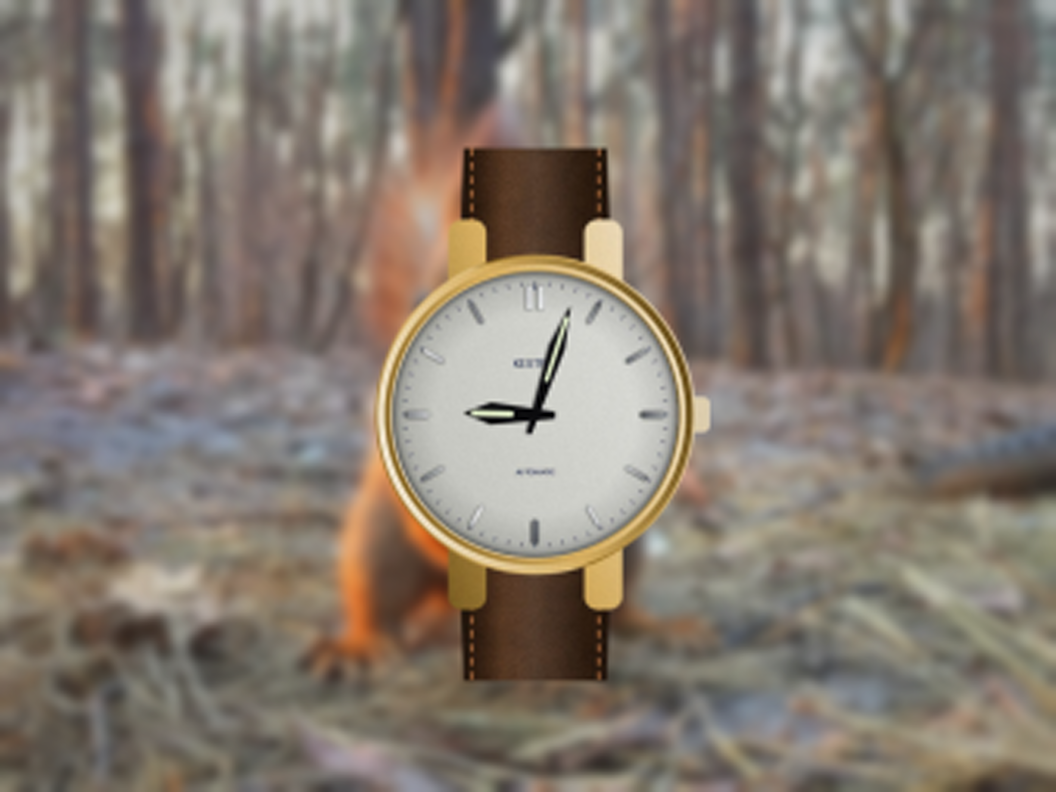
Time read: 9.03
